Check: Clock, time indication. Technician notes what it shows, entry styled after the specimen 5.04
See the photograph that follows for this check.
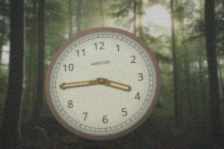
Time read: 3.45
